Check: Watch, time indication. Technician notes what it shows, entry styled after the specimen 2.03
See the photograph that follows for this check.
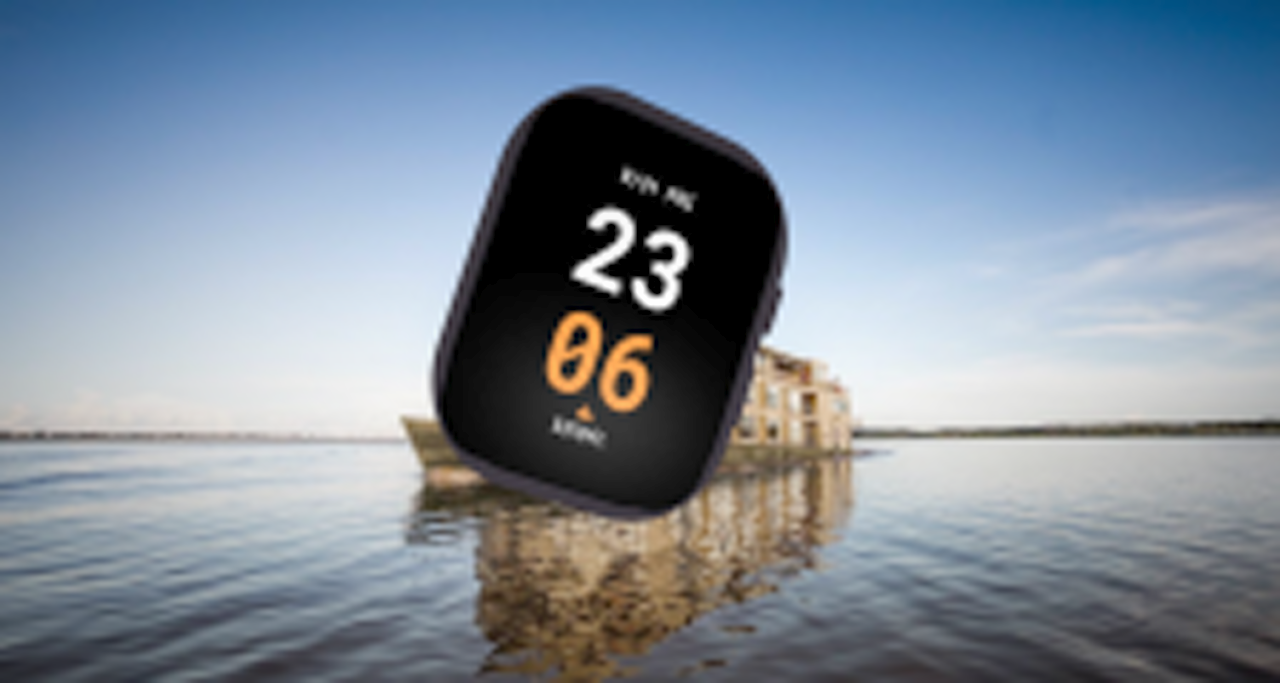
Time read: 23.06
